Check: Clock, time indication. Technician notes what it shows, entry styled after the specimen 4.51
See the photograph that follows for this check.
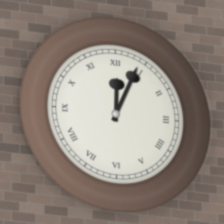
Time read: 12.04
